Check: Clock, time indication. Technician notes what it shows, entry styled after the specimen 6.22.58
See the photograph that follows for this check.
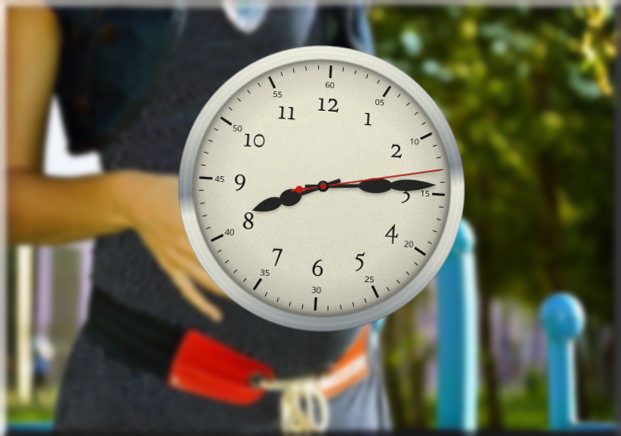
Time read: 8.14.13
